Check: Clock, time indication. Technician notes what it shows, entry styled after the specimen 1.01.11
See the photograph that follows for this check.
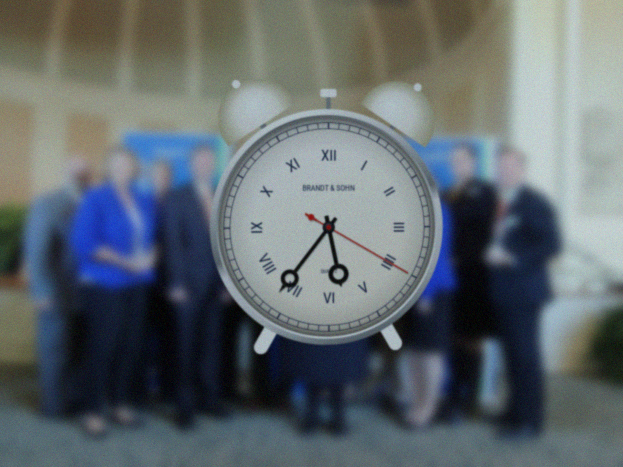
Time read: 5.36.20
